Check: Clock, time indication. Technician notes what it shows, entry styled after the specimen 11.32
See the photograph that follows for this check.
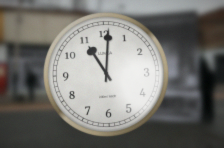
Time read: 11.01
